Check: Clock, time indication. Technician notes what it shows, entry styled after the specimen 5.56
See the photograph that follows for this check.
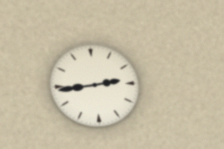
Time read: 2.44
